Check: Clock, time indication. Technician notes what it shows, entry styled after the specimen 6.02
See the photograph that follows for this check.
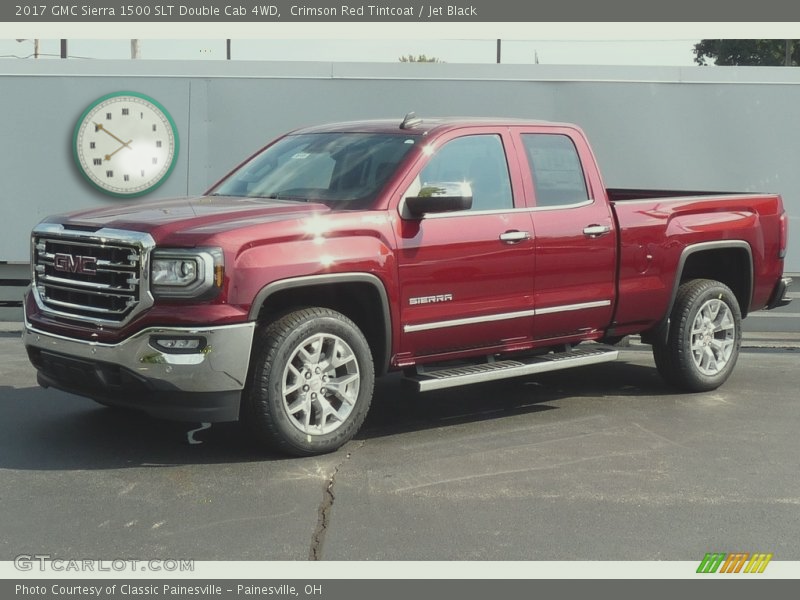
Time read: 7.51
